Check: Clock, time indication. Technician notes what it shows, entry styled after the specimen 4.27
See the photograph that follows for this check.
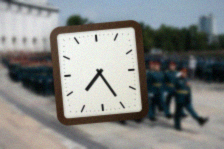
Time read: 7.25
